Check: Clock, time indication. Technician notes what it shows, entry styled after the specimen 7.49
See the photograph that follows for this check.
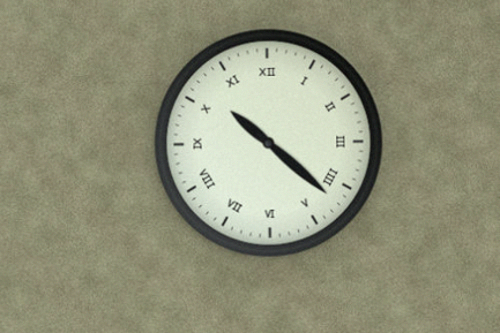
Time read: 10.22
